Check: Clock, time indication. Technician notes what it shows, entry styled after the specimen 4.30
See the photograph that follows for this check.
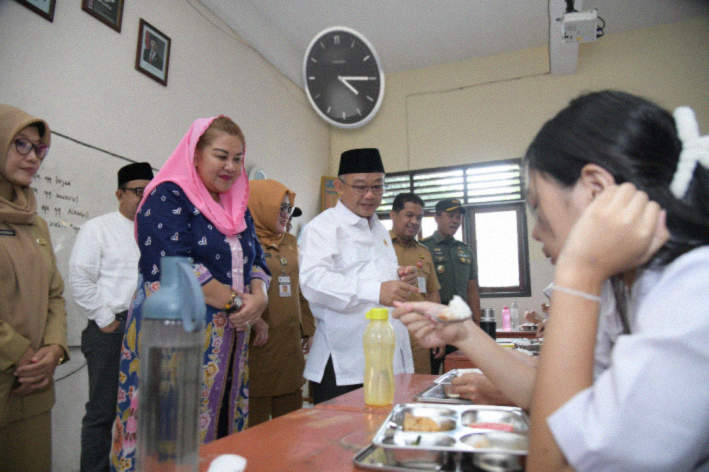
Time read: 4.15
